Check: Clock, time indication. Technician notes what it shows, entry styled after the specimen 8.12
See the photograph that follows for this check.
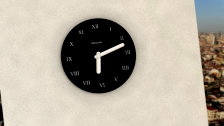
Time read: 6.12
